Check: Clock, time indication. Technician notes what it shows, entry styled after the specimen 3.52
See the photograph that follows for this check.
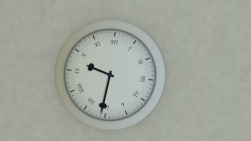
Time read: 9.31
